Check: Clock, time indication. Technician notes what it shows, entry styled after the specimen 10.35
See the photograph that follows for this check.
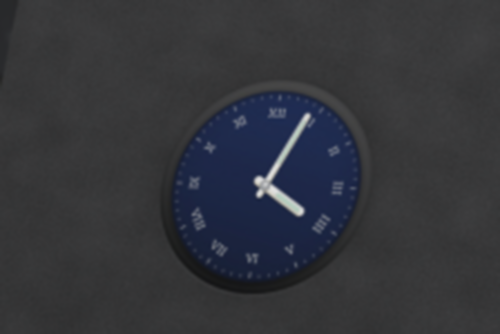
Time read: 4.04
